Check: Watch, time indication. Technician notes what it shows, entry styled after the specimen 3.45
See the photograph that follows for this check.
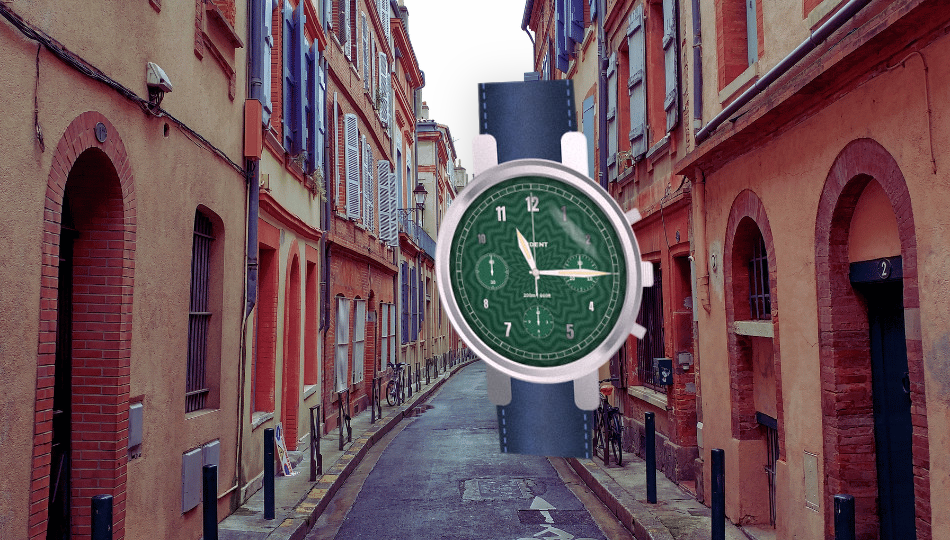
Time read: 11.15
